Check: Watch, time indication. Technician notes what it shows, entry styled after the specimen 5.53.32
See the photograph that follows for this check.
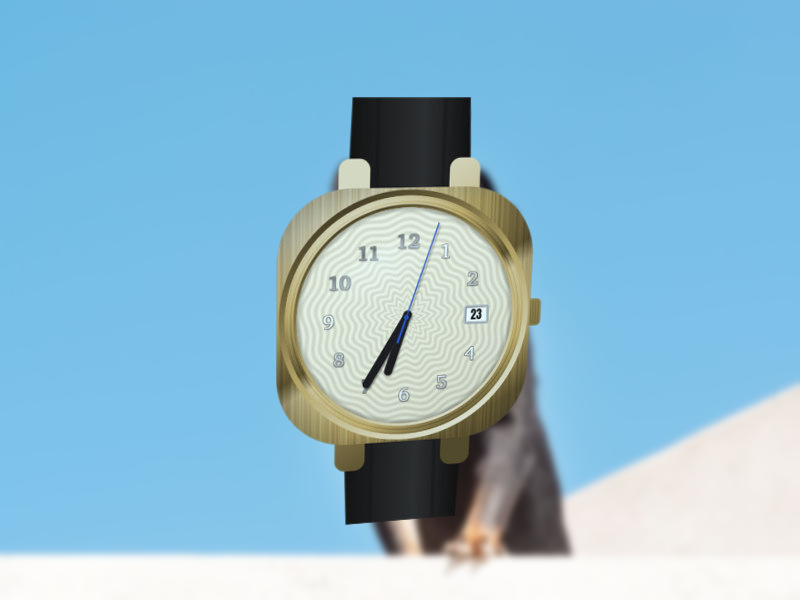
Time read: 6.35.03
